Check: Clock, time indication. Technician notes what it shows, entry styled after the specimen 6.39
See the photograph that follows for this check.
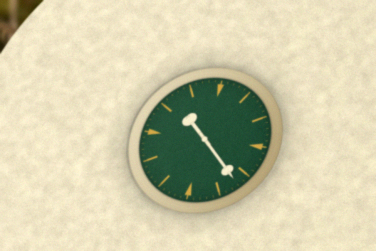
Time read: 10.22
